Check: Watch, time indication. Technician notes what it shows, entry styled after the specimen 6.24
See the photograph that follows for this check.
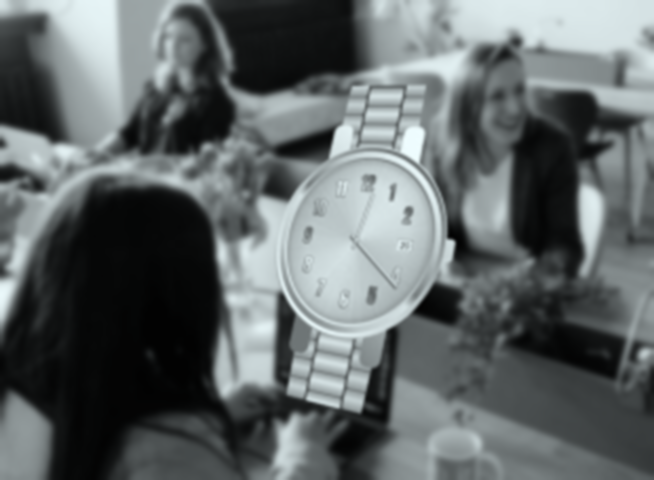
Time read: 12.21
